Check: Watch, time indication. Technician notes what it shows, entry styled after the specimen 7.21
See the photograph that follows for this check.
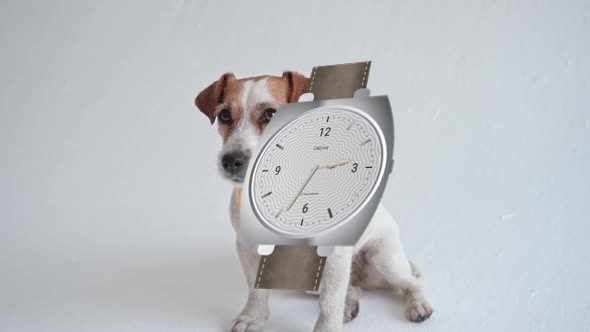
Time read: 2.34
